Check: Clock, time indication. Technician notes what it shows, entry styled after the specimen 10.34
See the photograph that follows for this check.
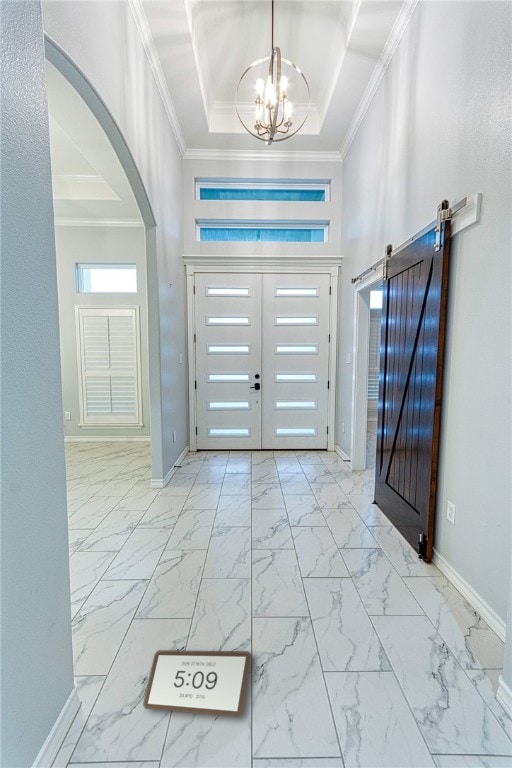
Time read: 5.09
